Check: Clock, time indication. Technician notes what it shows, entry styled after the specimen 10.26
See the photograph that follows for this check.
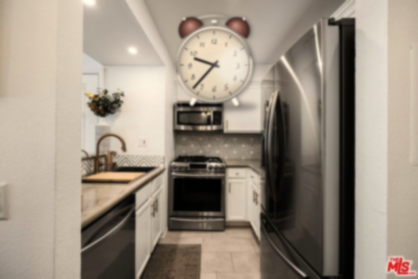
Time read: 9.37
